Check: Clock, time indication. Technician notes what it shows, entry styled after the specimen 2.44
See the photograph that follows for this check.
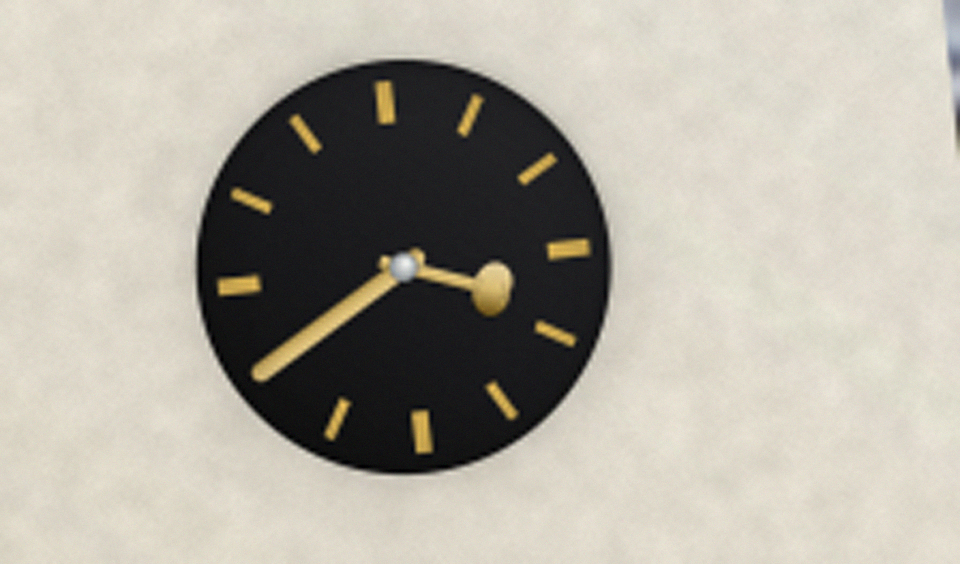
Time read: 3.40
